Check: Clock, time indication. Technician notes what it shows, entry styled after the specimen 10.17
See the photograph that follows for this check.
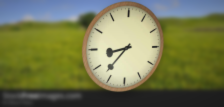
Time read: 8.37
